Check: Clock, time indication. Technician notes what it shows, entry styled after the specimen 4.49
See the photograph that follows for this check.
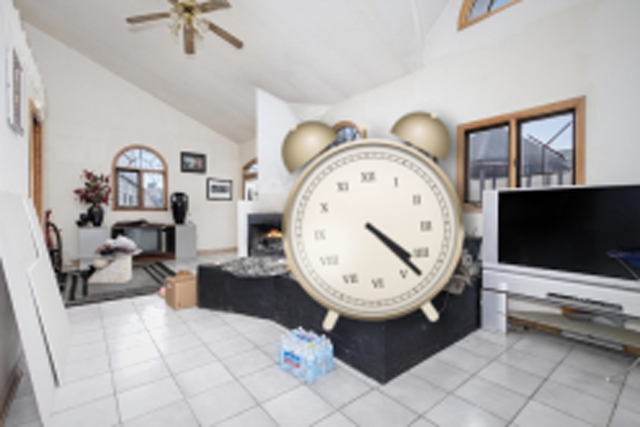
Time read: 4.23
